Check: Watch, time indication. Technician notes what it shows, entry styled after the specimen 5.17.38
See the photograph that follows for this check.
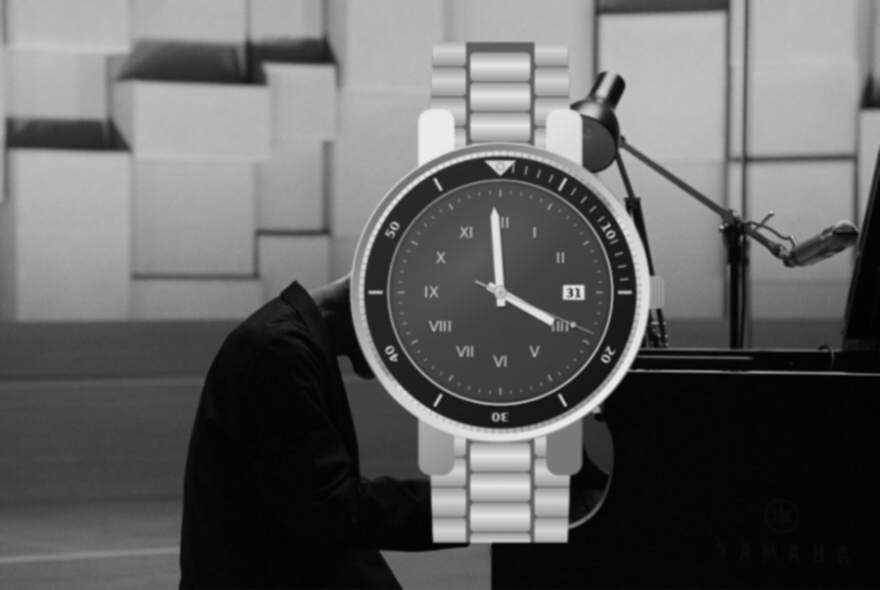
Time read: 3.59.19
